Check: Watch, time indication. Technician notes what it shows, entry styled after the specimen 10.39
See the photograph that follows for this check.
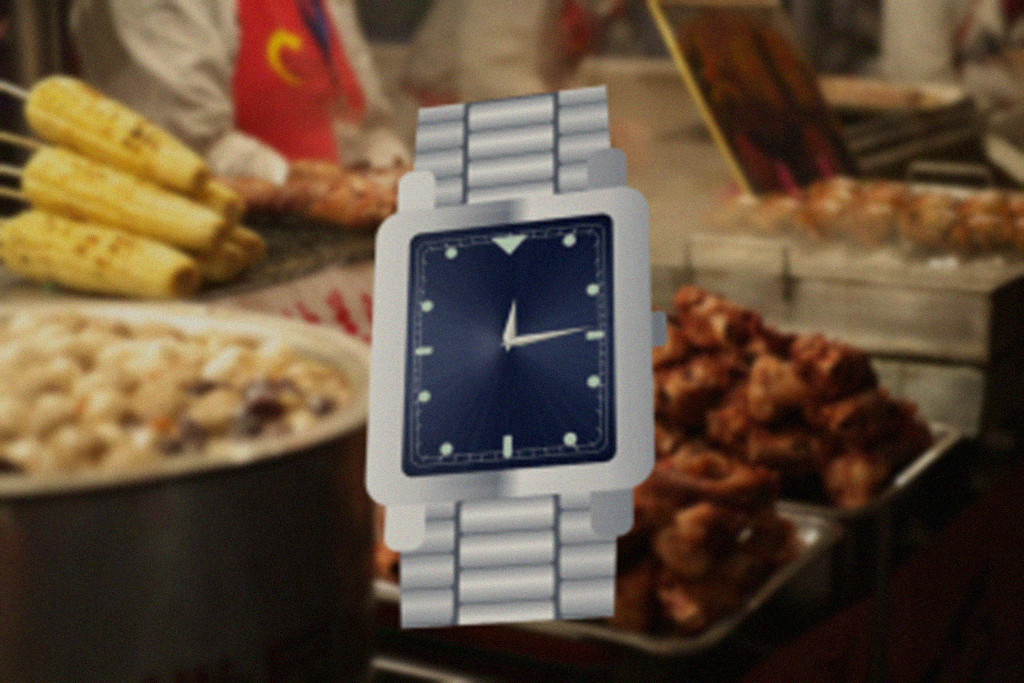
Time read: 12.14
